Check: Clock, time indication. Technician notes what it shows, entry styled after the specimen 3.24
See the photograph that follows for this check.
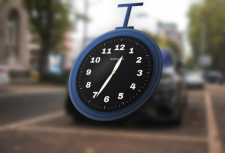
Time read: 12.34
